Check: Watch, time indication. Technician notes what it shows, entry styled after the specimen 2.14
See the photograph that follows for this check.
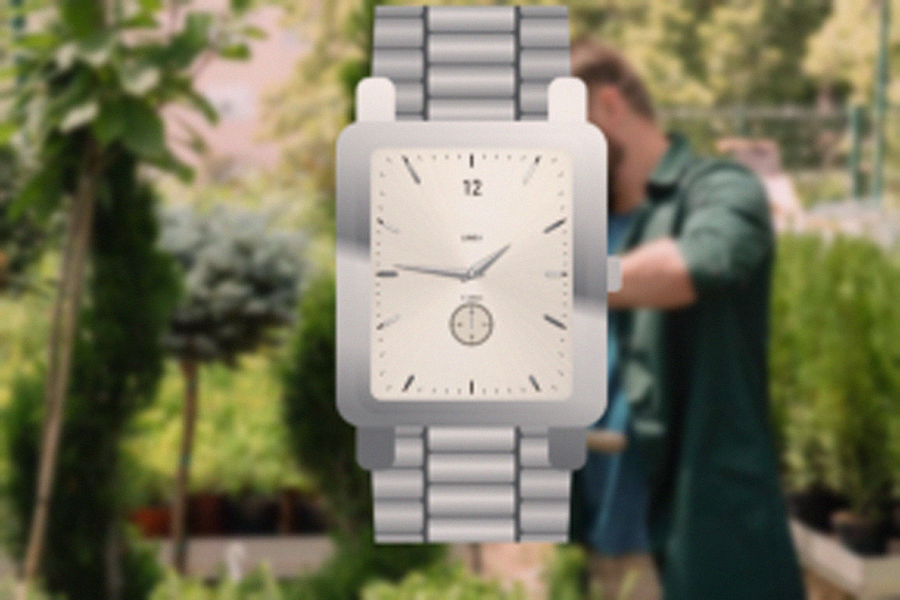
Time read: 1.46
